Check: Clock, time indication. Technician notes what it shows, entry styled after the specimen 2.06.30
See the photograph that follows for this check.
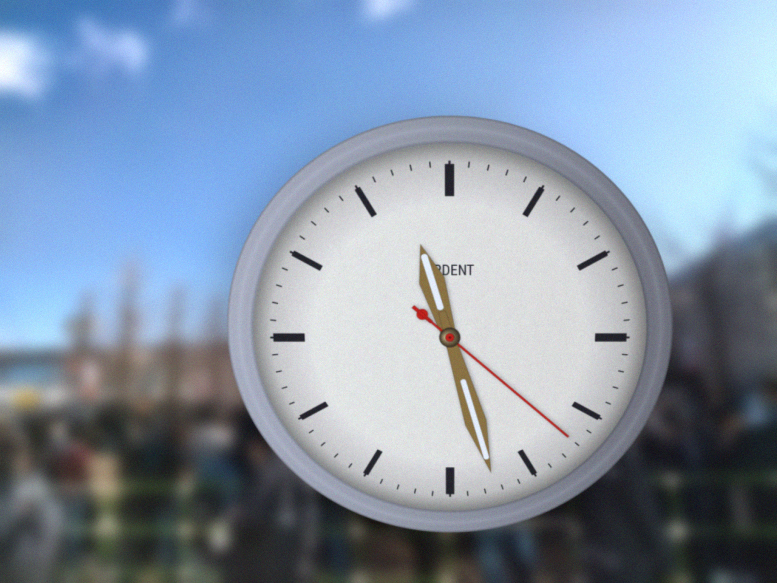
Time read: 11.27.22
